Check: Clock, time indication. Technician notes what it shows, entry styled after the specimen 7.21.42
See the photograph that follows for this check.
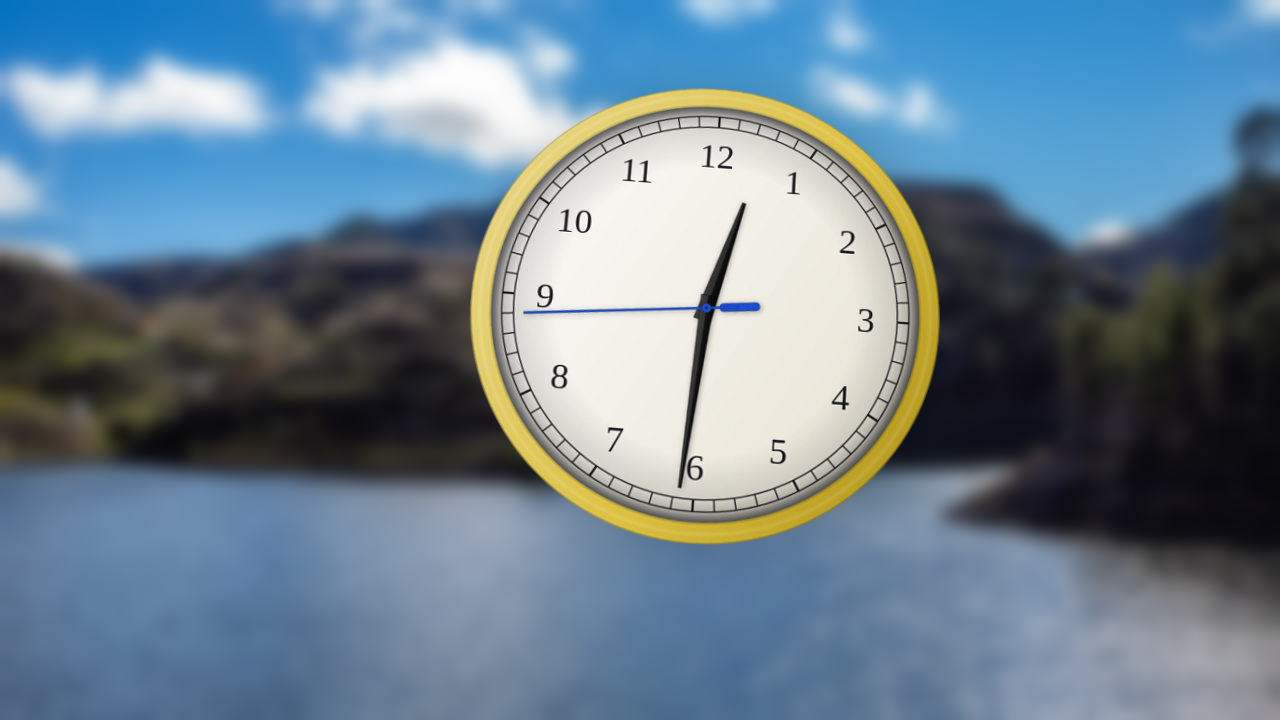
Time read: 12.30.44
